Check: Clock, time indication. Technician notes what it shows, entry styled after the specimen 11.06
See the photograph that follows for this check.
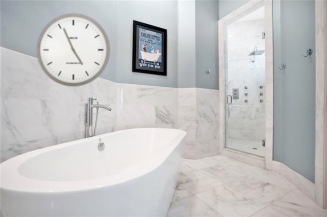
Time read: 4.56
